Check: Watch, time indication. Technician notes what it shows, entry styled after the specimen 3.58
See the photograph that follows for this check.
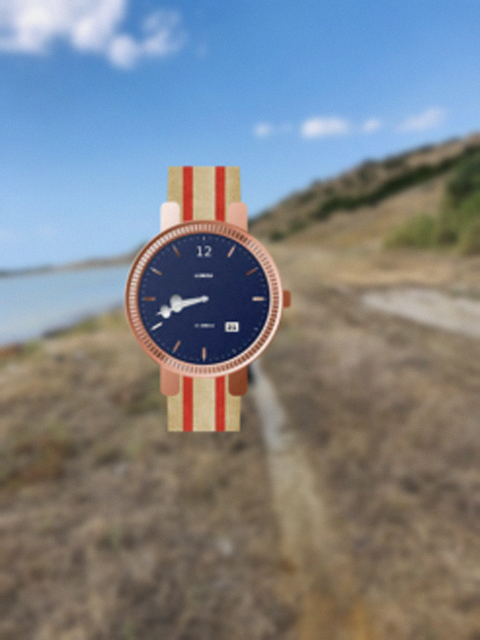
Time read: 8.42
